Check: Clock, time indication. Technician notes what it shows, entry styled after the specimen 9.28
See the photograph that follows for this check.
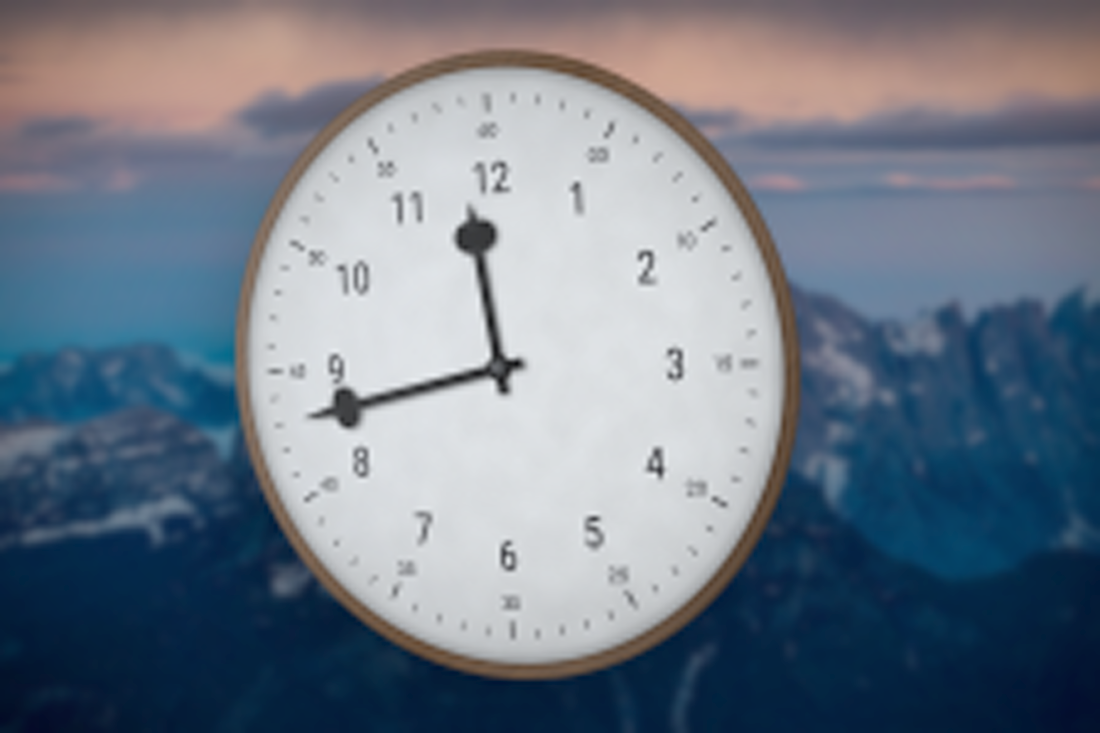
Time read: 11.43
